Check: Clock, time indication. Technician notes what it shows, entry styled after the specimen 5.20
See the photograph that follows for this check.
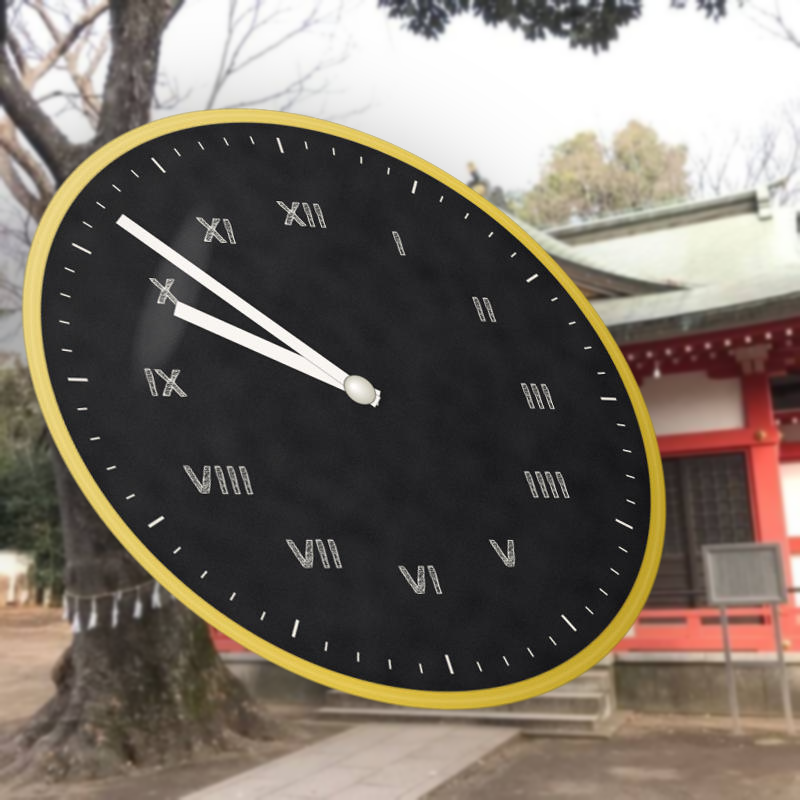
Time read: 9.52
